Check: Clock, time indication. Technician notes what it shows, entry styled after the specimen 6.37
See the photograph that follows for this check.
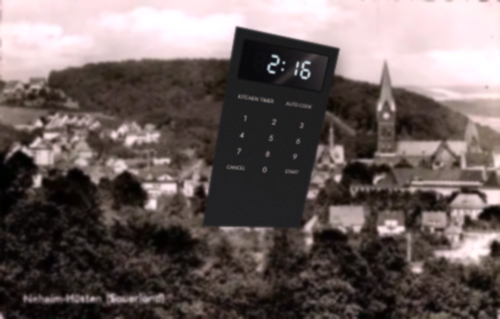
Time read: 2.16
